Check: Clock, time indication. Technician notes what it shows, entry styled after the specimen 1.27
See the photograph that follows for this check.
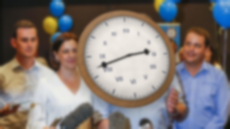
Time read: 2.42
